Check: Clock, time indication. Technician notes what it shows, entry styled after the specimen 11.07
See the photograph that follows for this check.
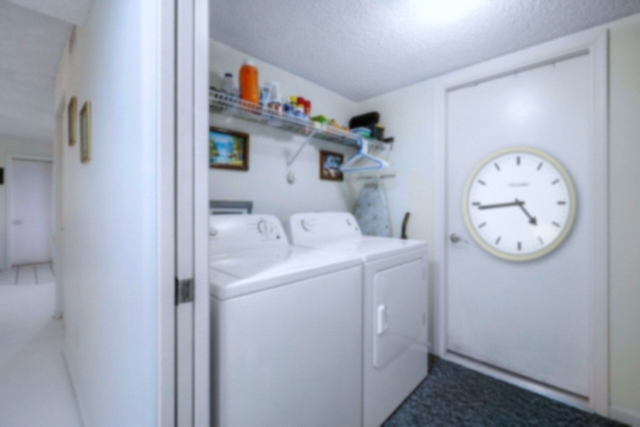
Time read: 4.44
